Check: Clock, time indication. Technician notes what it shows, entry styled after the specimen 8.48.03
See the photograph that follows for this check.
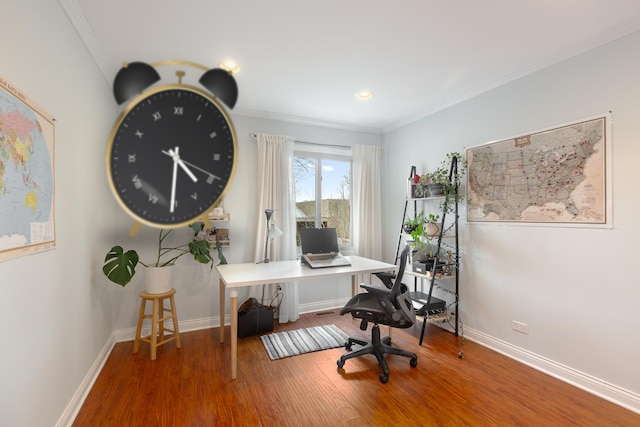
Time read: 4.30.19
